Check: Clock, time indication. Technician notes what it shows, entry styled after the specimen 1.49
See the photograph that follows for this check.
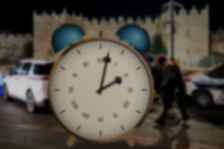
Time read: 2.02
